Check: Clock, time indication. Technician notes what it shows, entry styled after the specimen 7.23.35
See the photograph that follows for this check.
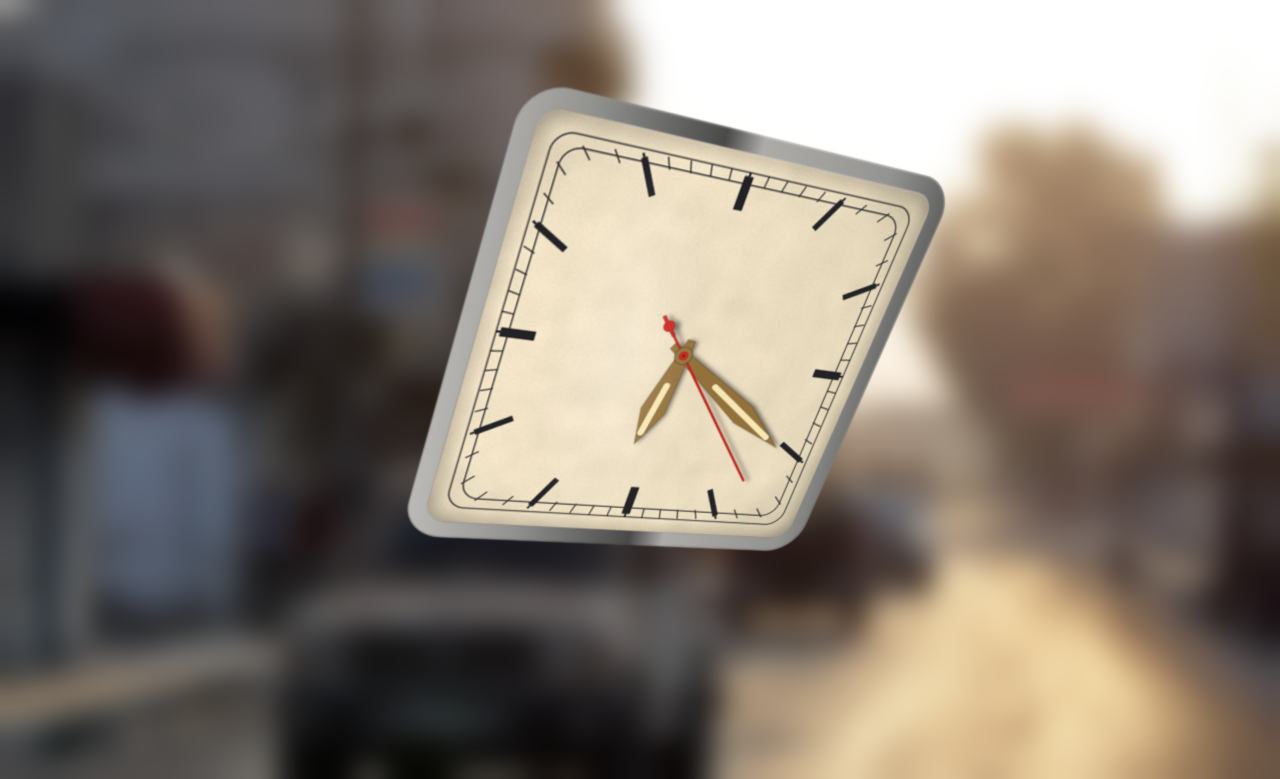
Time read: 6.20.23
